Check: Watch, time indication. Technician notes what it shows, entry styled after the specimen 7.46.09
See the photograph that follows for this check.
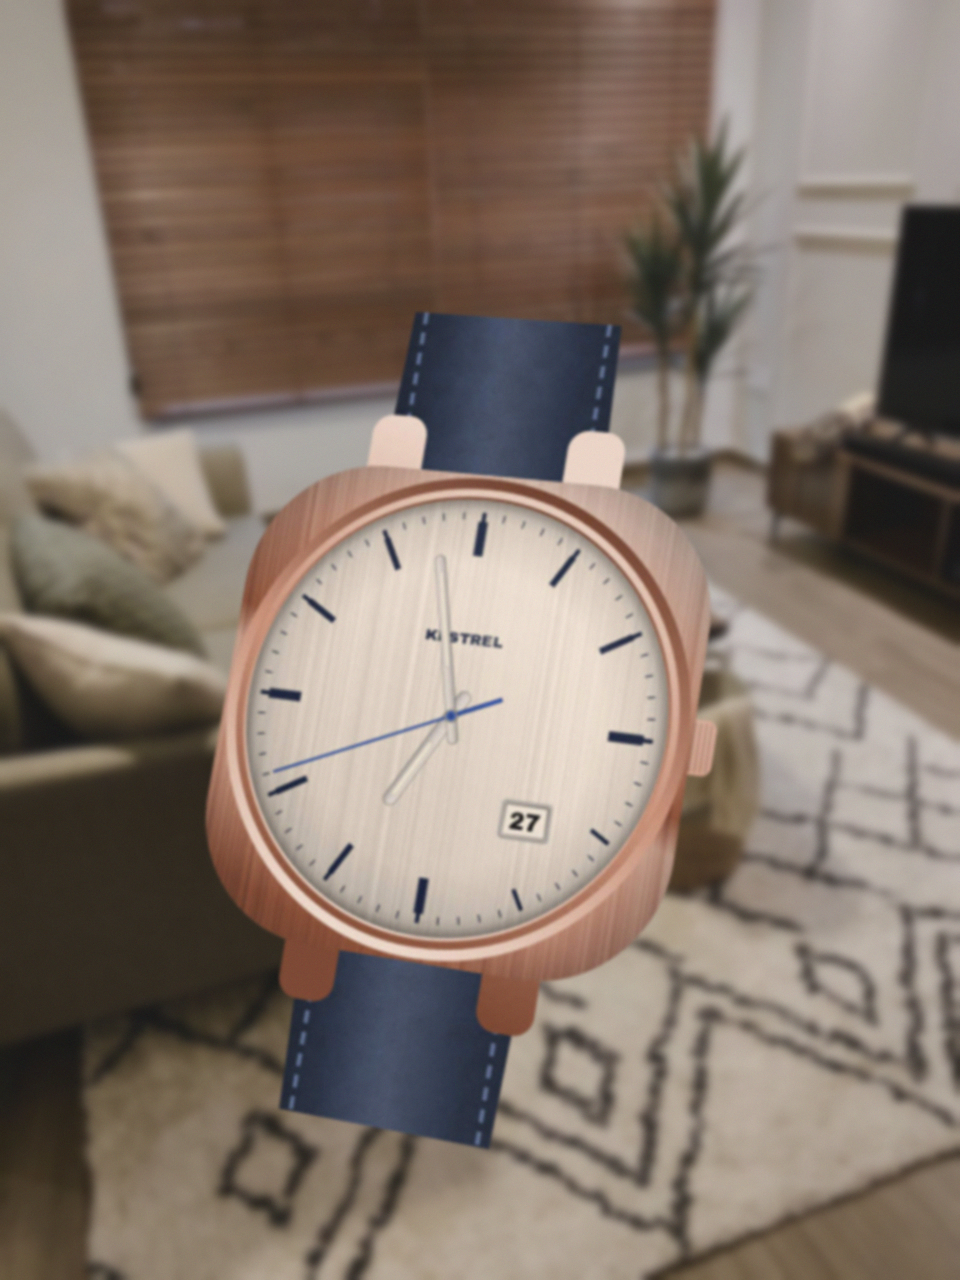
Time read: 6.57.41
